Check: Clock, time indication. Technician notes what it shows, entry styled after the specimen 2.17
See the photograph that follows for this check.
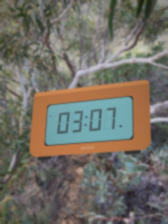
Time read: 3.07
